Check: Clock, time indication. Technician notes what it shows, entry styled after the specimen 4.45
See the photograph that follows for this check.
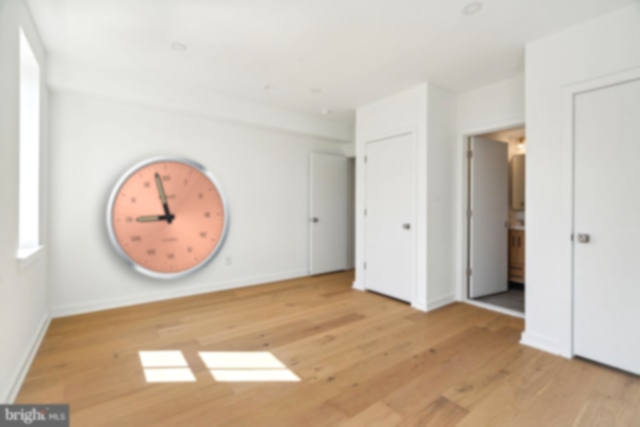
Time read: 8.58
